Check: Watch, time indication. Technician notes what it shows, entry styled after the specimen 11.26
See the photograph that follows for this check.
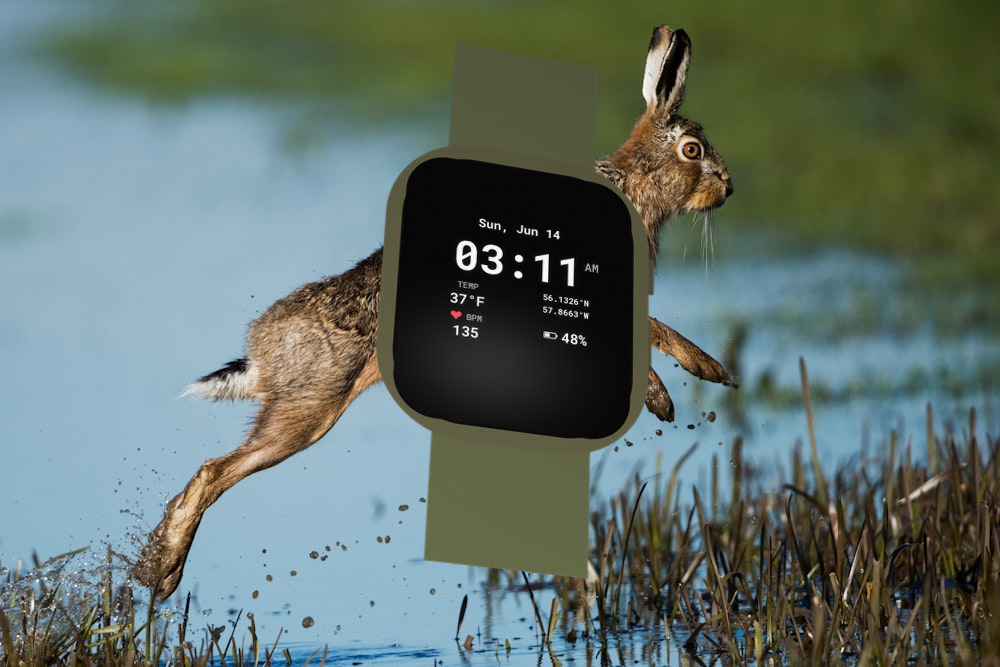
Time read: 3.11
